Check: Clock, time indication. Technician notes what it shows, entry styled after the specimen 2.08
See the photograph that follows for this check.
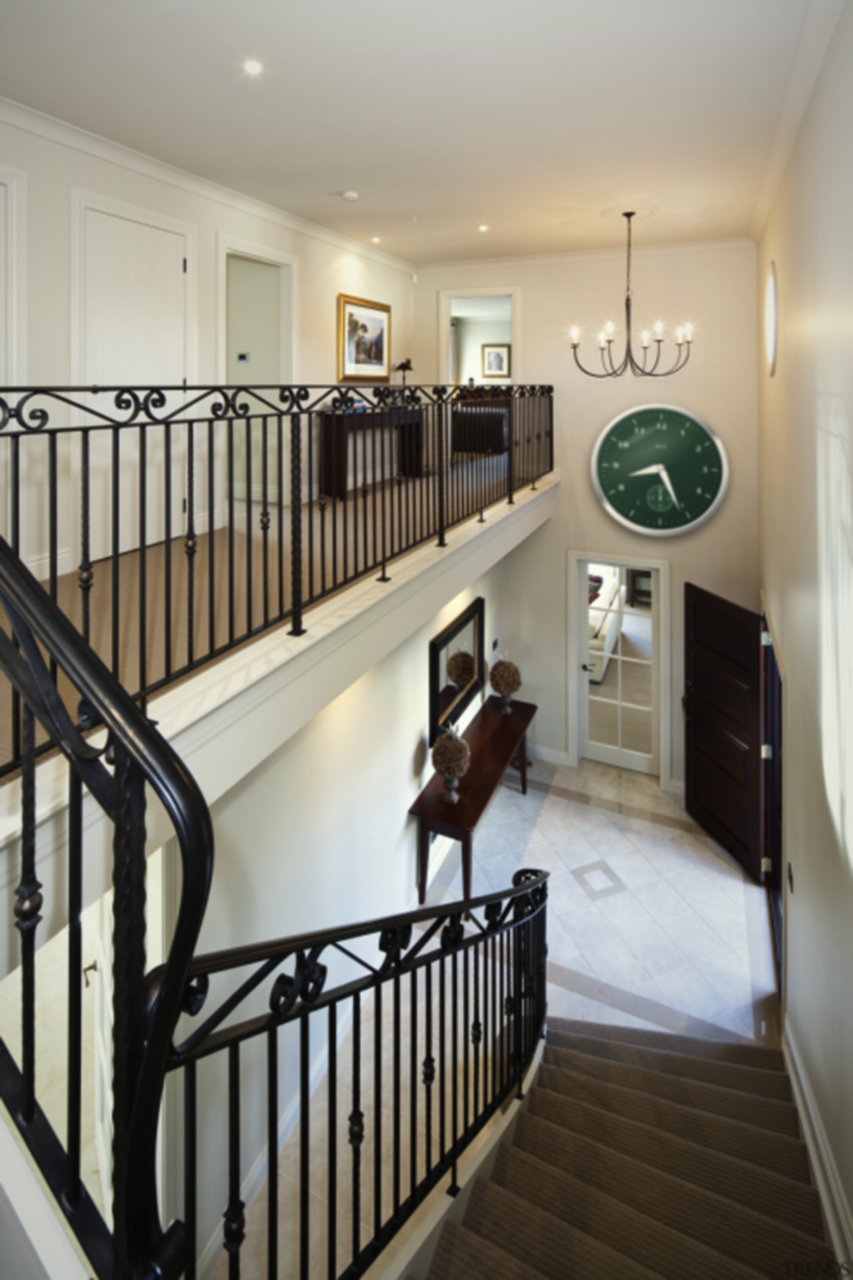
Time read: 8.26
